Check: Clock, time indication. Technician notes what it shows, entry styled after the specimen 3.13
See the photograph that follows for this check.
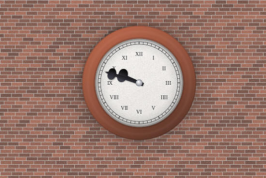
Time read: 9.48
